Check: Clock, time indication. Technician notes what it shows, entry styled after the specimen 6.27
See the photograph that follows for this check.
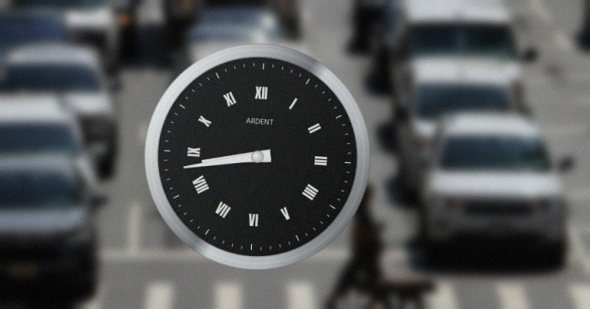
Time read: 8.43
